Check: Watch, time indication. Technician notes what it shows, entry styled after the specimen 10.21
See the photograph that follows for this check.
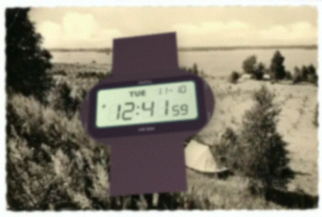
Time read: 12.41
